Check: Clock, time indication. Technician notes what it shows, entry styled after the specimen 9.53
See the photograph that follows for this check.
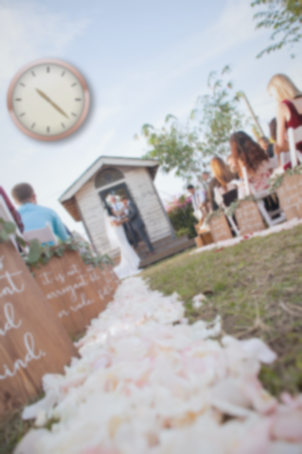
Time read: 10.22
